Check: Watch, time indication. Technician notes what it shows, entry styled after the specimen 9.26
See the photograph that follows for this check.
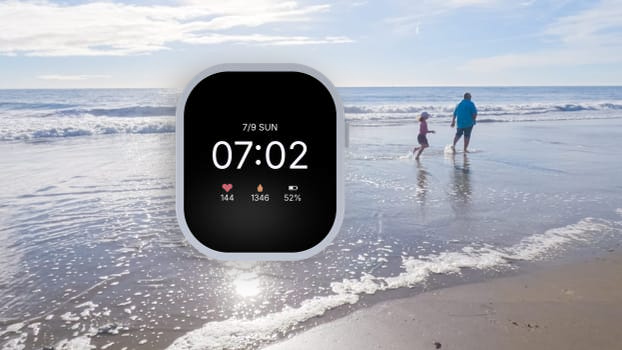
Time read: 7.02
